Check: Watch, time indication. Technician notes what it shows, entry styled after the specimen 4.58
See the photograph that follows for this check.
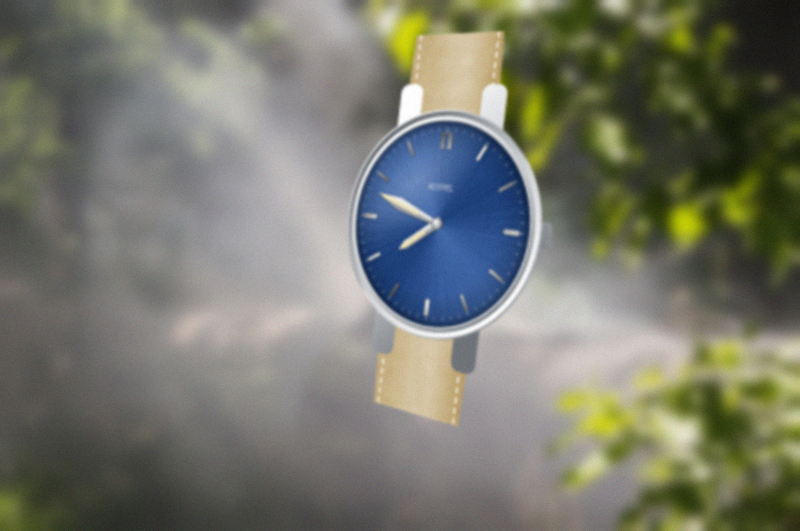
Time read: 7.48
